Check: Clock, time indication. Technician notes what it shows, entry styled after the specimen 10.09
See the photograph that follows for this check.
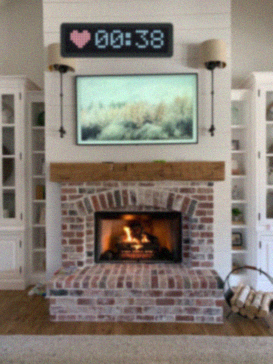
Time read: 0.38
